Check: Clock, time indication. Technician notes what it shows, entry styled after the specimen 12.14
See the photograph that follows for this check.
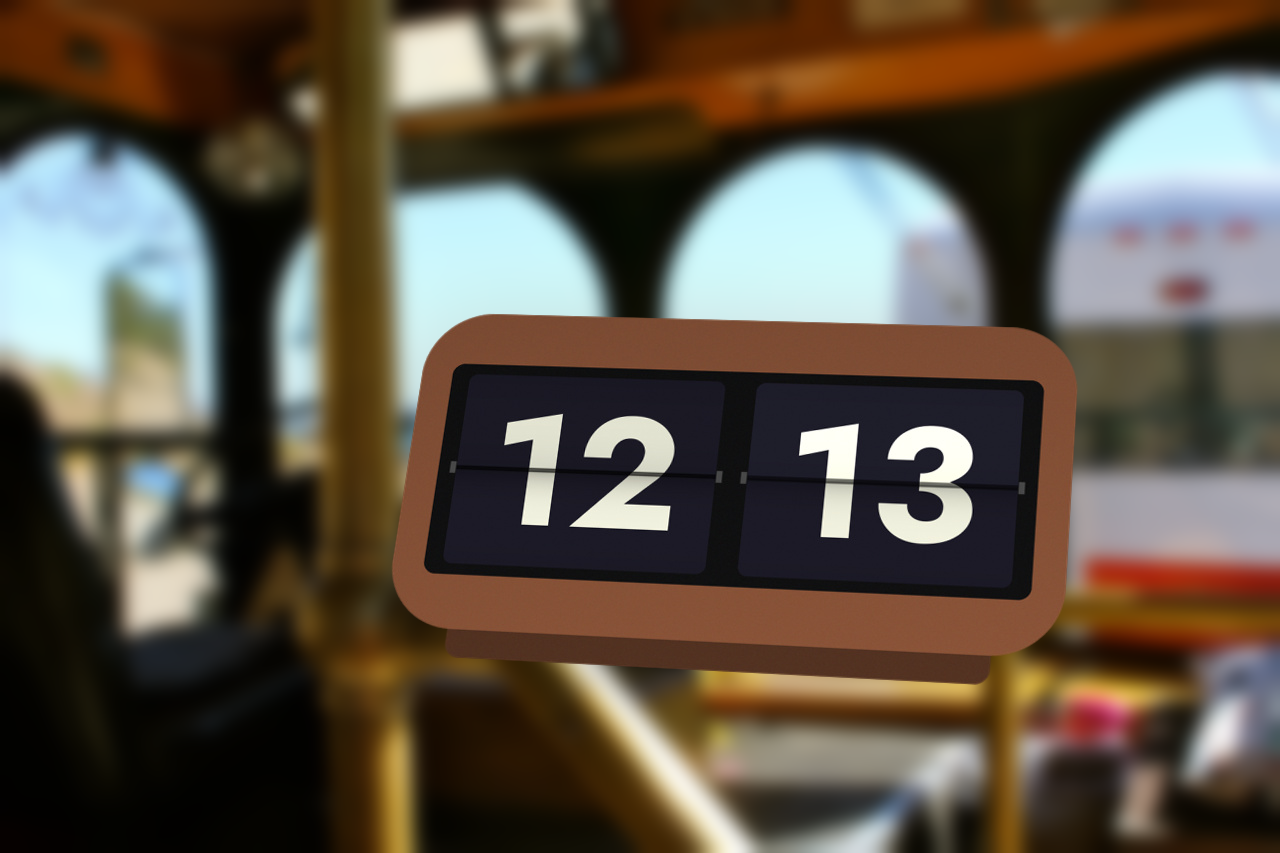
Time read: 12.13
